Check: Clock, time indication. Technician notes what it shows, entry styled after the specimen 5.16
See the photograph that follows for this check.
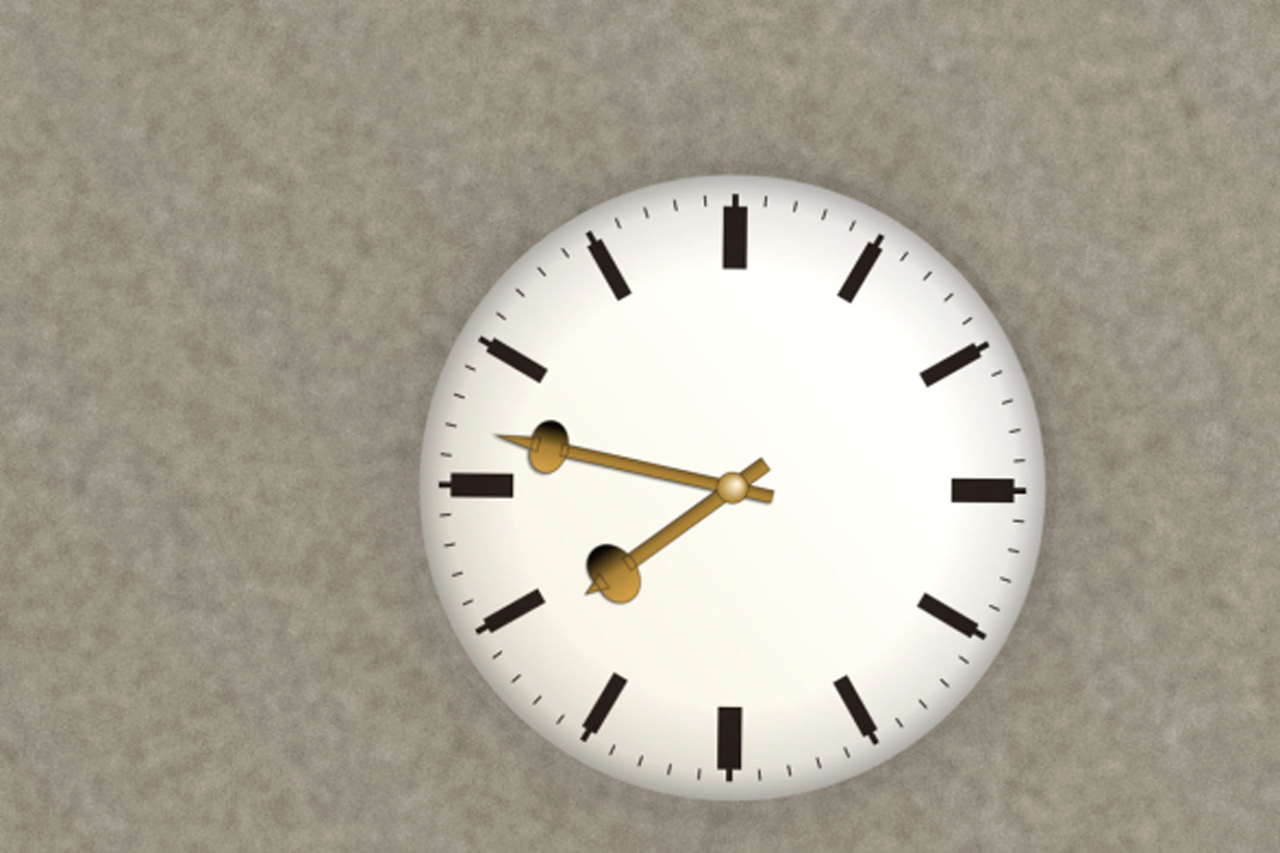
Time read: 7.47
